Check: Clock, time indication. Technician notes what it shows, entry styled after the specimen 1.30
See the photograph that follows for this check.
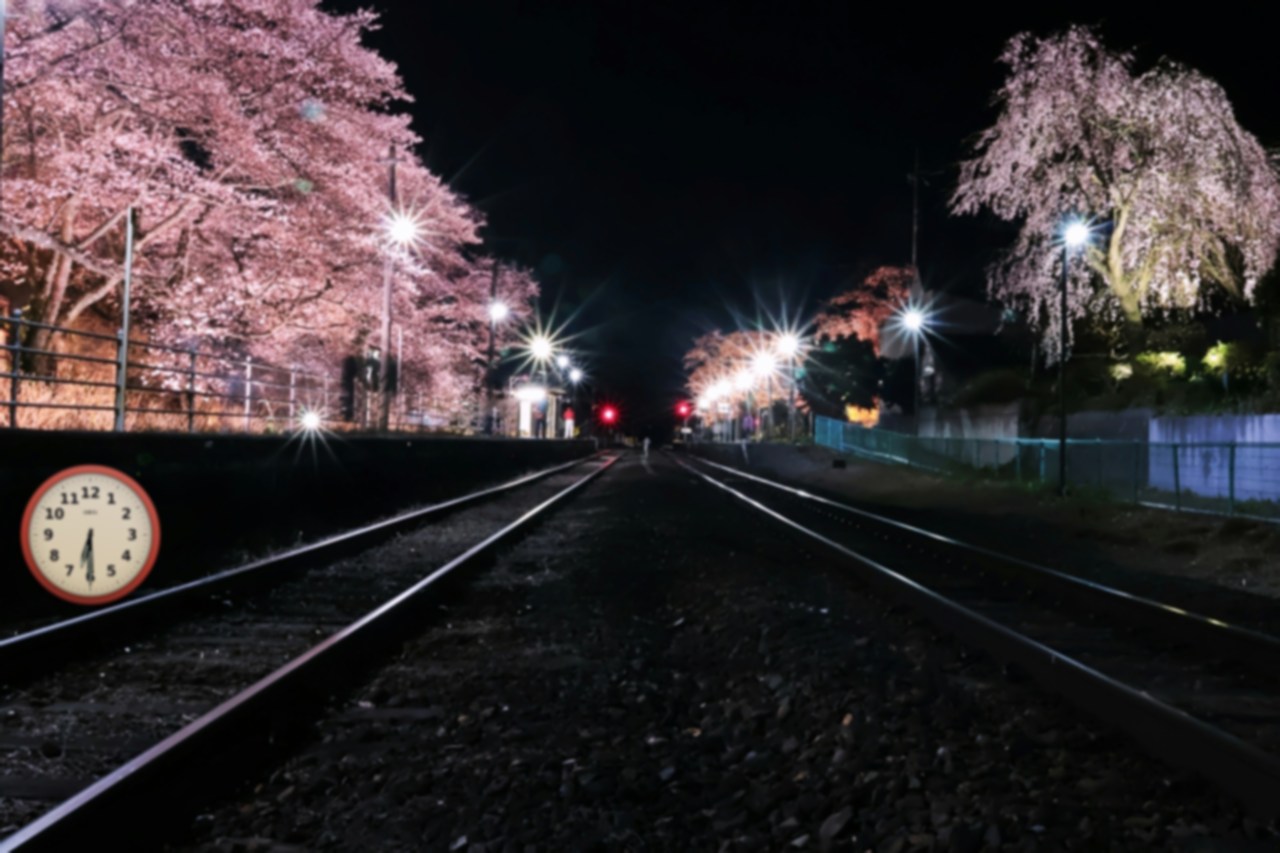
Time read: 6.30
